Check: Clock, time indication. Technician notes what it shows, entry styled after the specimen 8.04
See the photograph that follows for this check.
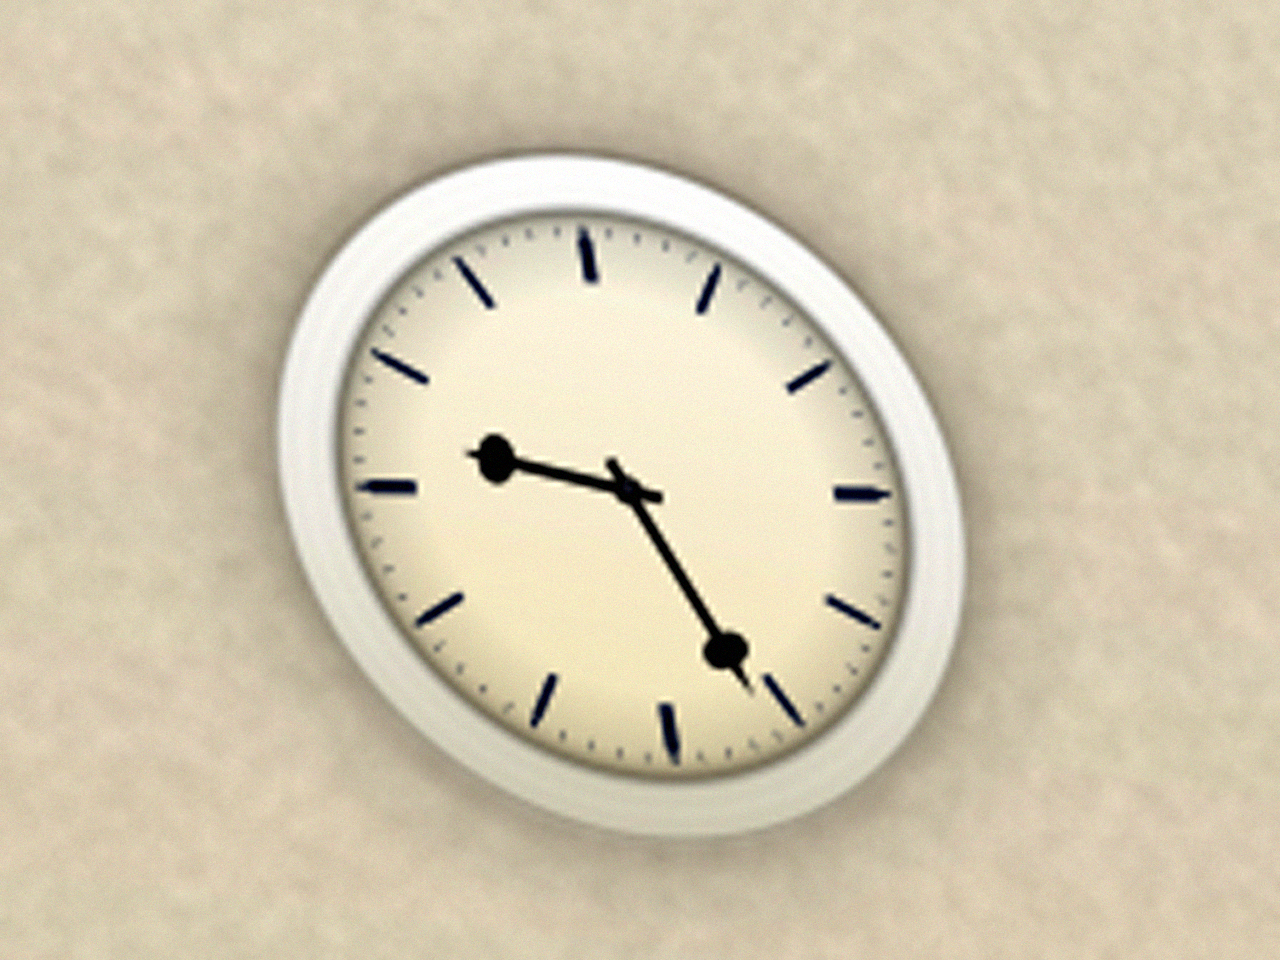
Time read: 9.26
